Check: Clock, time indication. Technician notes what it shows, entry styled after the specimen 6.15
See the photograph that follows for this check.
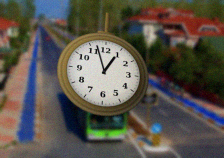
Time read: 12.57
